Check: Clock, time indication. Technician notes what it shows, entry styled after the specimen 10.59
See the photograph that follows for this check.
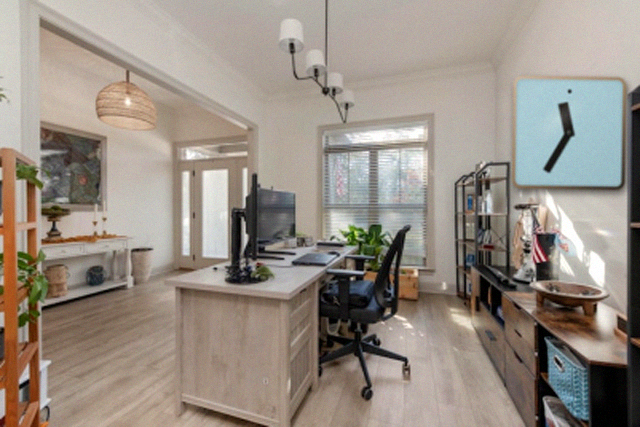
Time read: 11.35
